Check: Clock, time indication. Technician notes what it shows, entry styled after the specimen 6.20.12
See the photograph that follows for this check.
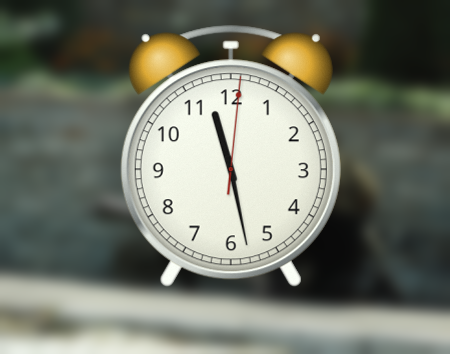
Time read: 11.28.01
